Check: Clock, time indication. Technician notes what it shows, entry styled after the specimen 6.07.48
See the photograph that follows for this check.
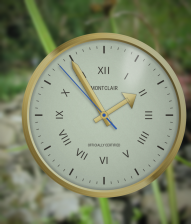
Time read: 1.54.53
